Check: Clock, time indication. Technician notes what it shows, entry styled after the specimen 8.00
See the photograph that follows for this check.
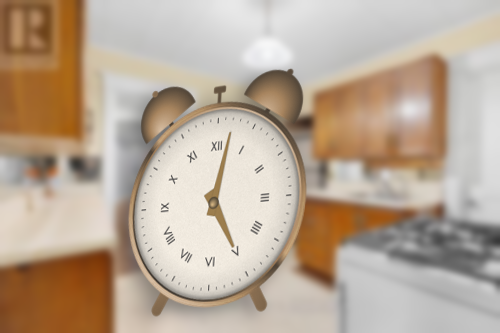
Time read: 5.02
